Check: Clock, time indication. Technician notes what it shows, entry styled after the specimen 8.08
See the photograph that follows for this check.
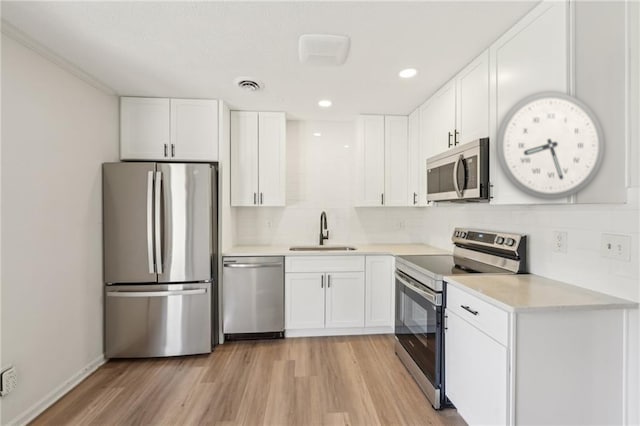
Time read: 8.27
